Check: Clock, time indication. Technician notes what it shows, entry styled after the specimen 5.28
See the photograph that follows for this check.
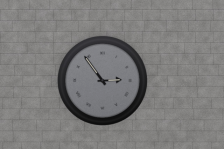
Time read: 2.54
